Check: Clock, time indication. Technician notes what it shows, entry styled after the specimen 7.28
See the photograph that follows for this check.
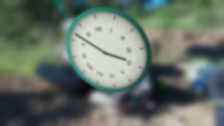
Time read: 3.52
